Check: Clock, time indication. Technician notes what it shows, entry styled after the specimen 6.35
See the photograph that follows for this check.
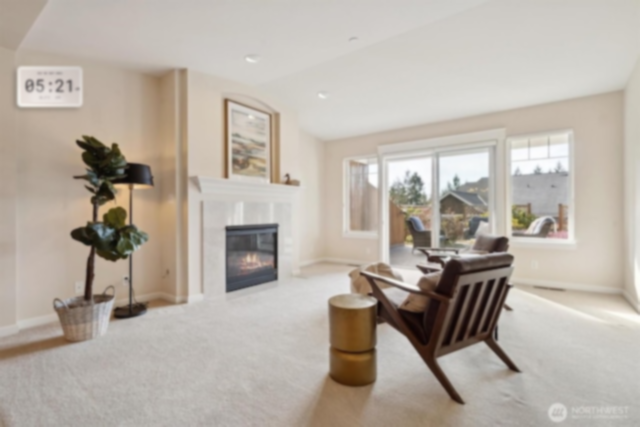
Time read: 5.21
